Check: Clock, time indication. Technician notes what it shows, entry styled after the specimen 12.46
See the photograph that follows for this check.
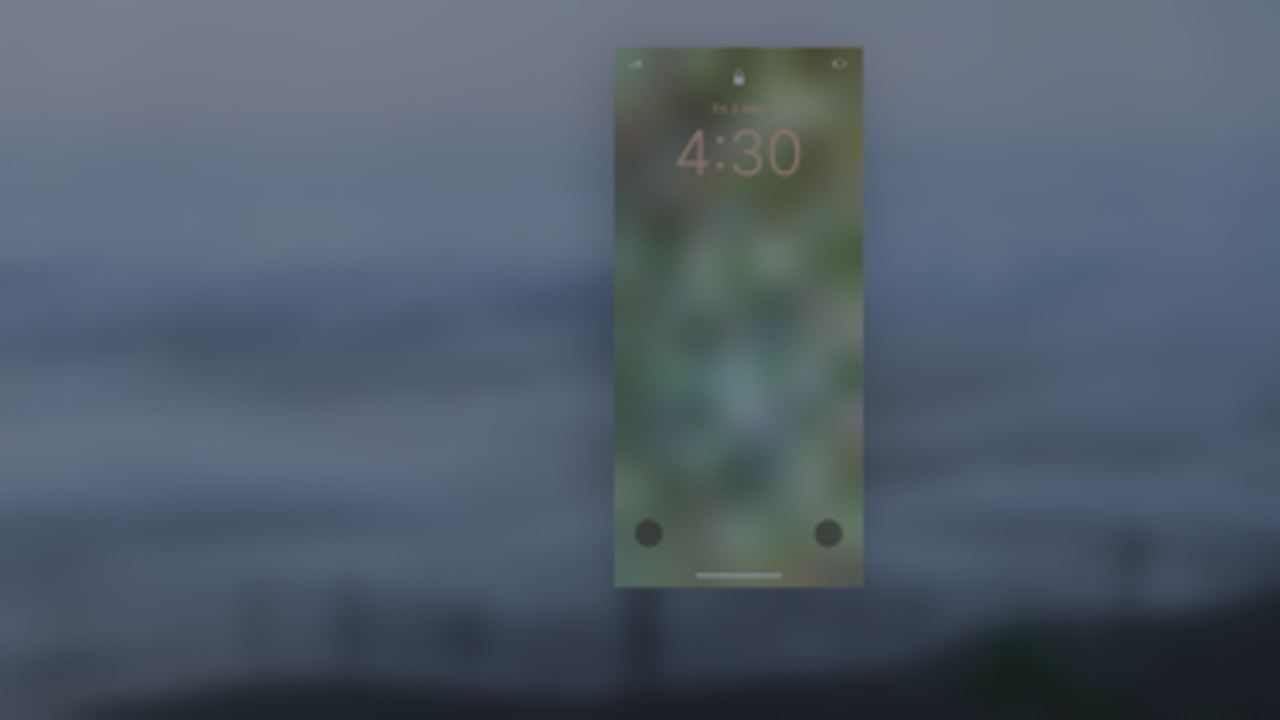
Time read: 4.30
